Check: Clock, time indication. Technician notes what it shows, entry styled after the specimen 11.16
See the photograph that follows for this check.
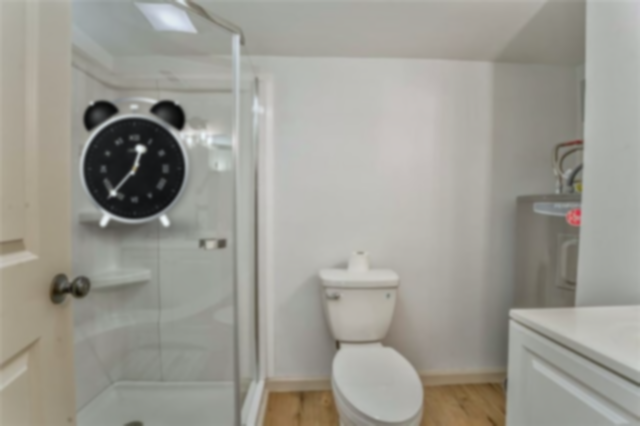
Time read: 12.37
